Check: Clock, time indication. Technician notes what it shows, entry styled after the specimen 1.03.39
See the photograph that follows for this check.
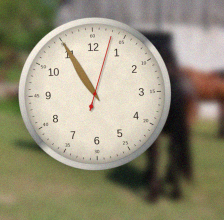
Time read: 10.55.03
